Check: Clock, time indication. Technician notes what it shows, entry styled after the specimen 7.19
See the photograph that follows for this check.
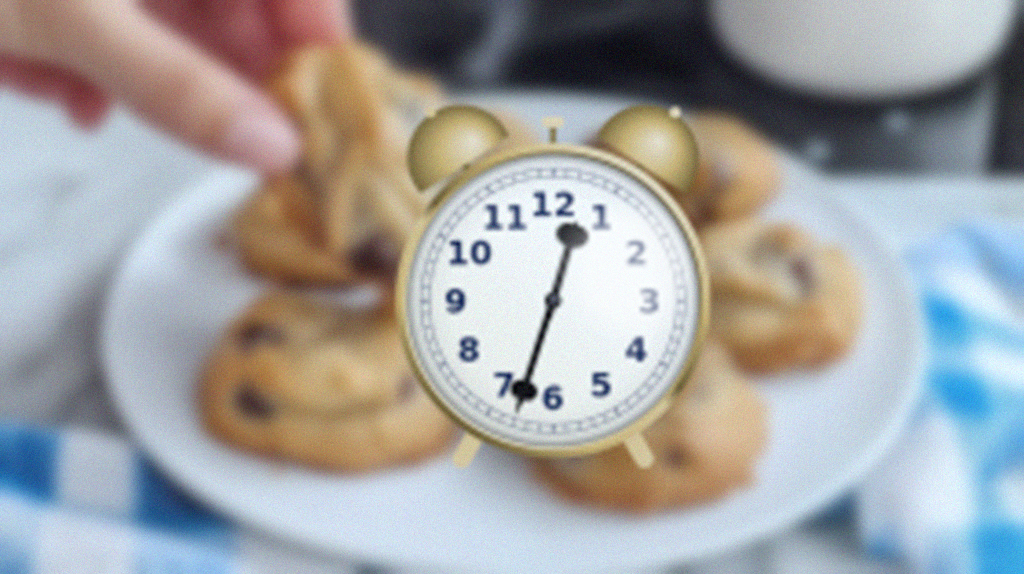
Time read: 12.33
